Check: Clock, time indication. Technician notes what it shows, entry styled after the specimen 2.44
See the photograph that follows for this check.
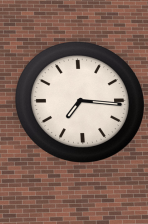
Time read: 7.16
